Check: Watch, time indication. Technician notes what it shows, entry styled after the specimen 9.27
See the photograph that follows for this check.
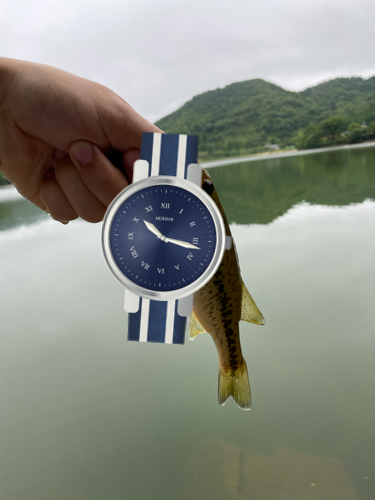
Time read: 10.17
